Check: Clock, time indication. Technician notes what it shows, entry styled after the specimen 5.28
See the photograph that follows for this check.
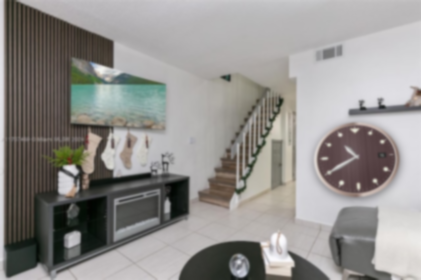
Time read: 10.40
